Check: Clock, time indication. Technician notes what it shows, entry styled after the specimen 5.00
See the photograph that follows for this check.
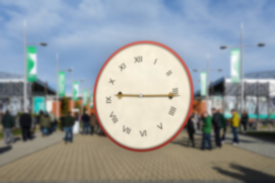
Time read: 9.16
